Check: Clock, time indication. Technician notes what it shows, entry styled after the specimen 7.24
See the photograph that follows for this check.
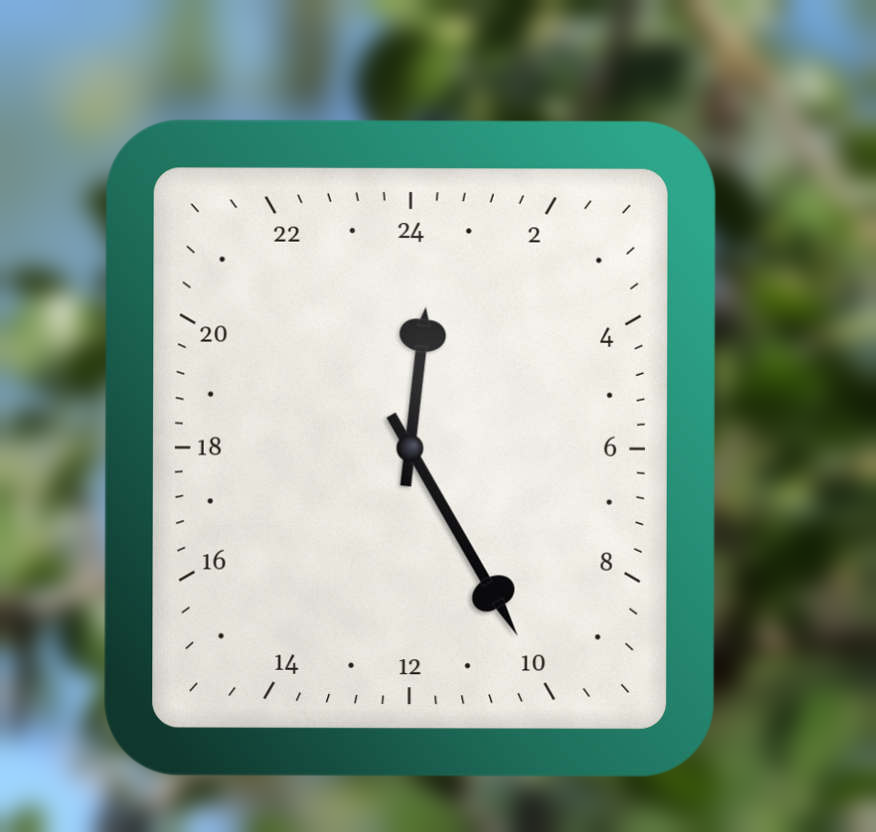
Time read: 0.25
